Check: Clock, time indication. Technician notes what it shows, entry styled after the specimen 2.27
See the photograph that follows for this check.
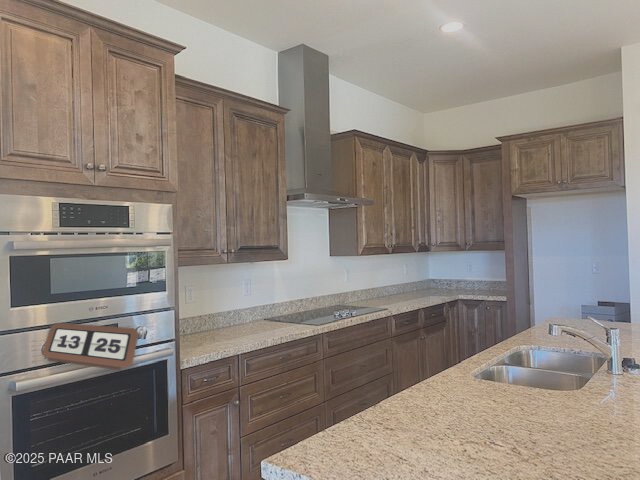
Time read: 13.25
